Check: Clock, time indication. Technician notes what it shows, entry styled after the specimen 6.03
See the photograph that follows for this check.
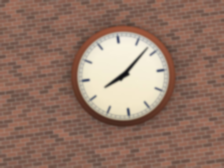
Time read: 8.08
